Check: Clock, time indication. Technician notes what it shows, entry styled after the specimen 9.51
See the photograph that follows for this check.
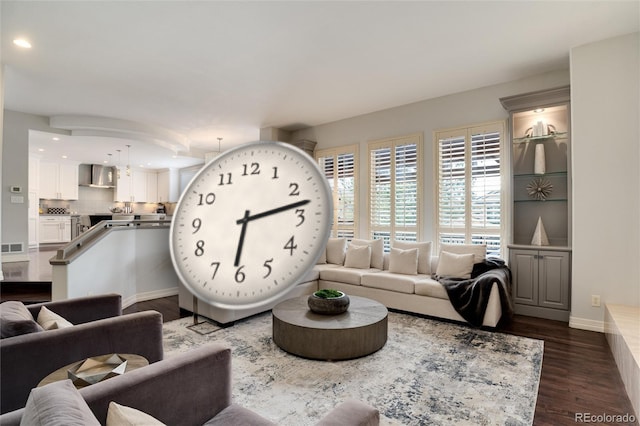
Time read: 6.13
